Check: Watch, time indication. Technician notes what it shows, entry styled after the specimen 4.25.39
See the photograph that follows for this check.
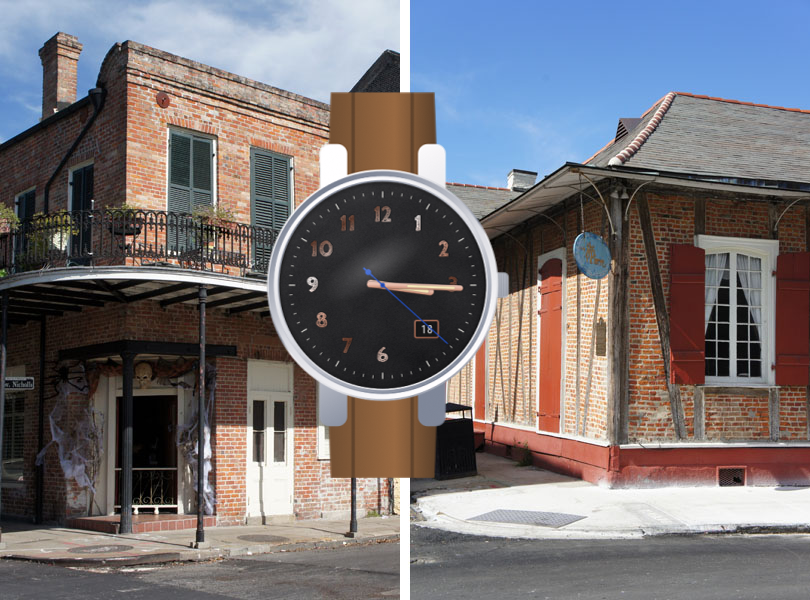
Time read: 3.15.22
